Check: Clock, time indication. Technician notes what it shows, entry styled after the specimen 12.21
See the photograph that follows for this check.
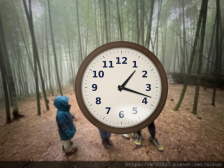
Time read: 1.18
